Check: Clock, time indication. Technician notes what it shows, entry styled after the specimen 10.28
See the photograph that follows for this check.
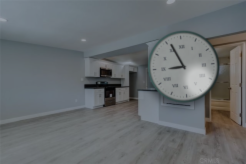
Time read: 8.56
